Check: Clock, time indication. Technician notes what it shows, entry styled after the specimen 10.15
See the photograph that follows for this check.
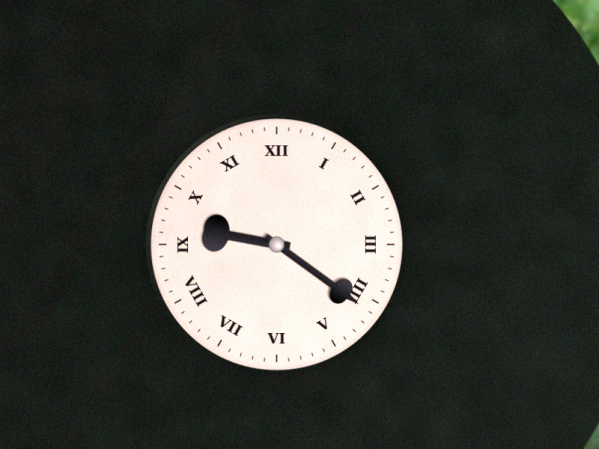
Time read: 9.21
